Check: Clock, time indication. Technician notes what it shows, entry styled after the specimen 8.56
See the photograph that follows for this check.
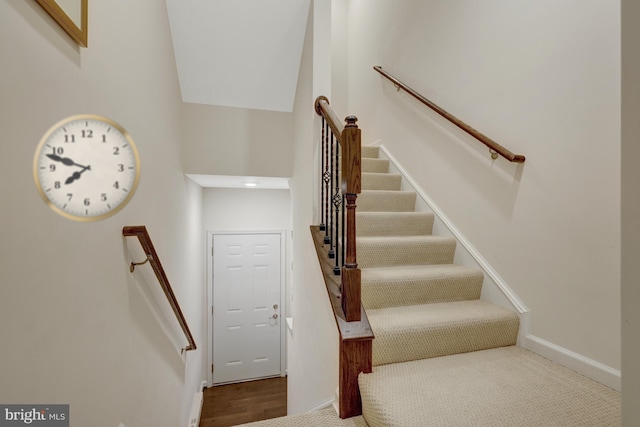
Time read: 7.48
